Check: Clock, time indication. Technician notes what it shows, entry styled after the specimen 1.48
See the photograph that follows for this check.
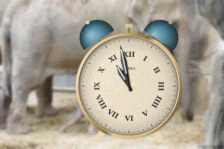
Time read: 10.58
